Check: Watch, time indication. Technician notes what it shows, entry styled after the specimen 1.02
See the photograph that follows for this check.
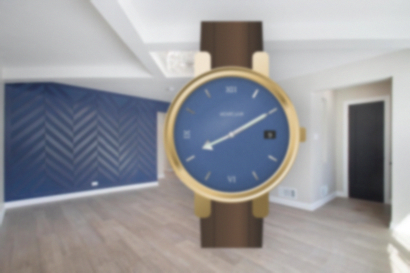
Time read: 8.10
